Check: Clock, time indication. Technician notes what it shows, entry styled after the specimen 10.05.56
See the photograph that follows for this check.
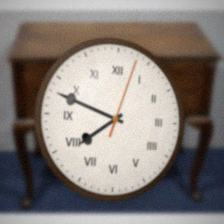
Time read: 7.48.03
